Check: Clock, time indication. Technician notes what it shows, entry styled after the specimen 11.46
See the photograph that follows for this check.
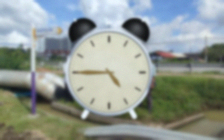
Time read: 4.45
